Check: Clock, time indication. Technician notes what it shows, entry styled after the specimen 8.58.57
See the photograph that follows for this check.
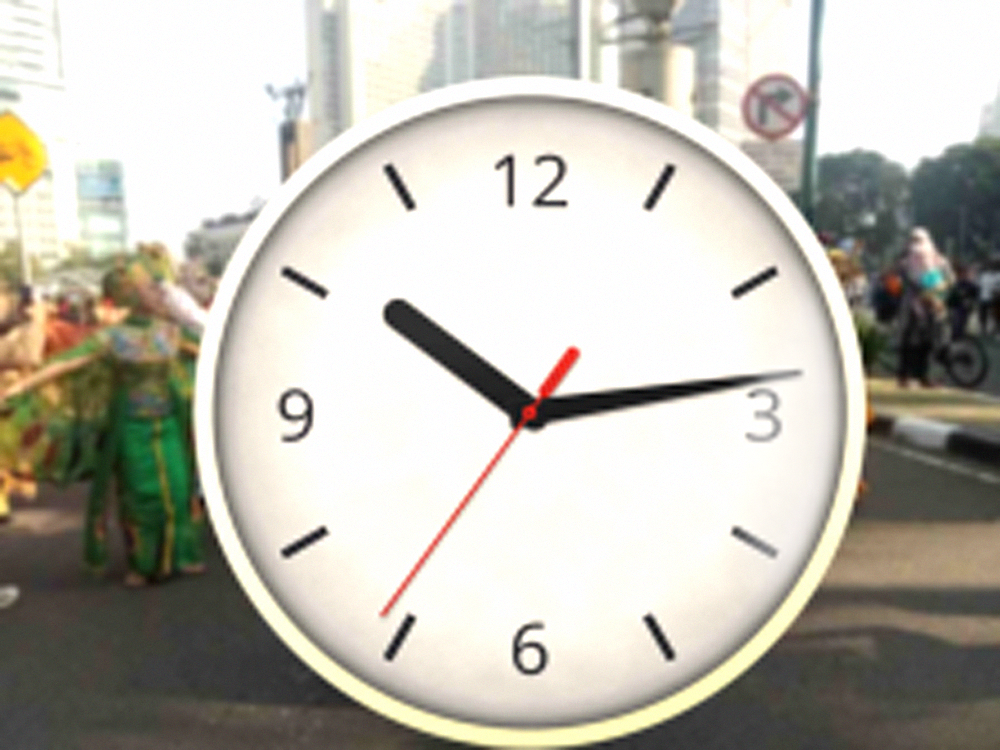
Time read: 10.13.36
